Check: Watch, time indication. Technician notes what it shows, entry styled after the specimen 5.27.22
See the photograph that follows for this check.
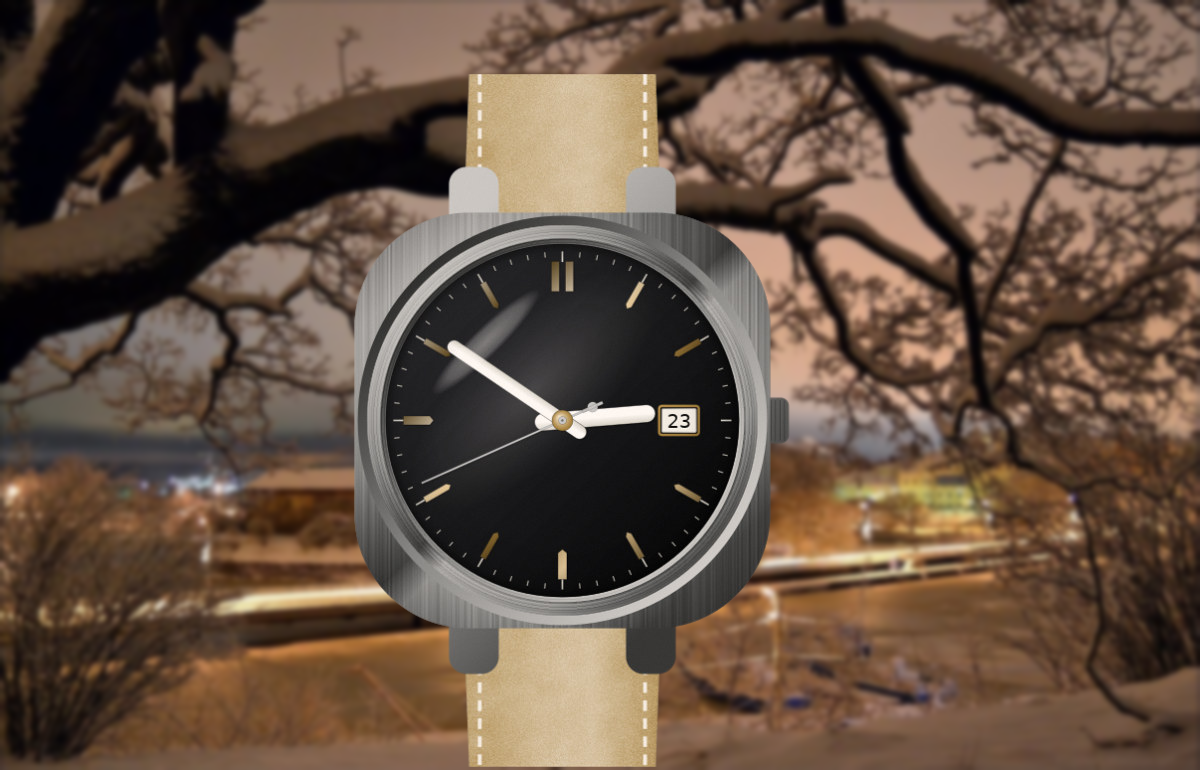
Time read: 2.50.41
